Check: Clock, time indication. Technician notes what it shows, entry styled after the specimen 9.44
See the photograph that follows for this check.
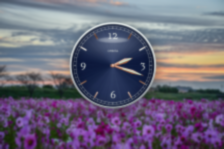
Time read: 2.18
